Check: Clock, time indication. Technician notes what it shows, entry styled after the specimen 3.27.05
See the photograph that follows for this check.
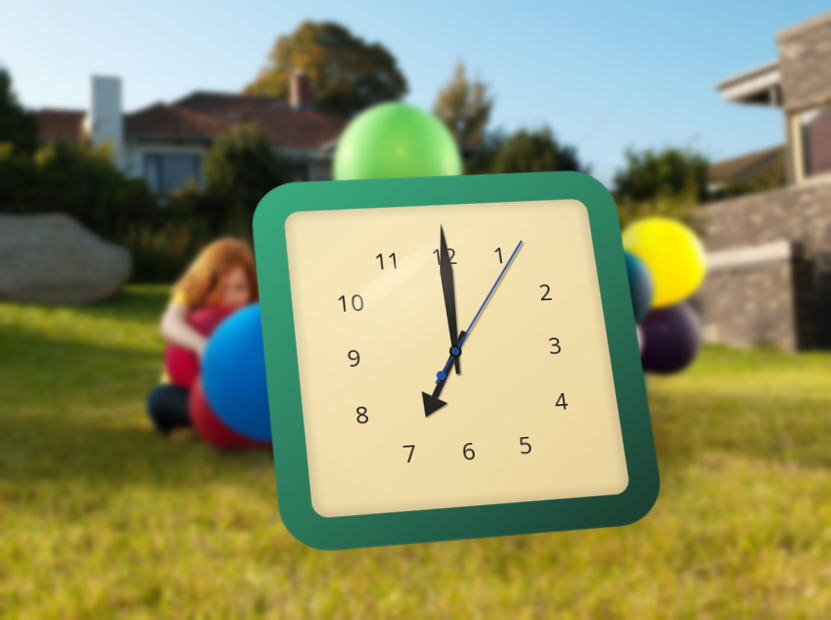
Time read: 7.00.06
